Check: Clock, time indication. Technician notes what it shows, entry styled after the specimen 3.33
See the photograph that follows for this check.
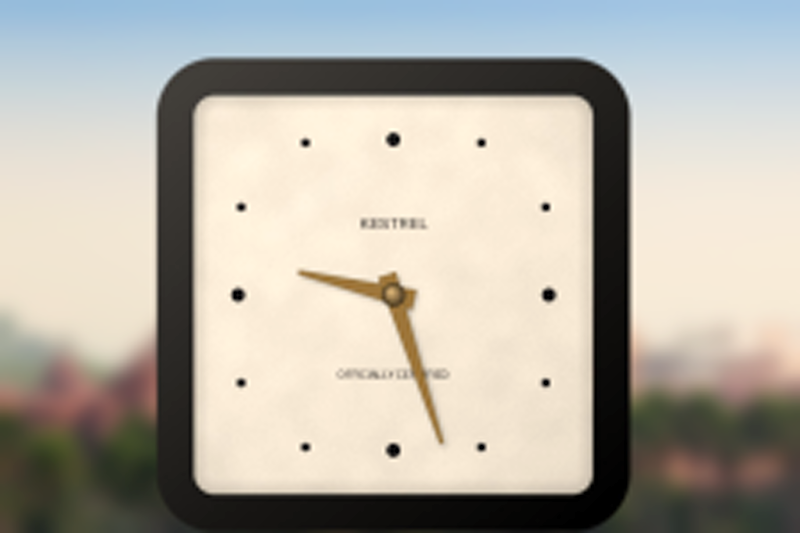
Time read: 9.27
